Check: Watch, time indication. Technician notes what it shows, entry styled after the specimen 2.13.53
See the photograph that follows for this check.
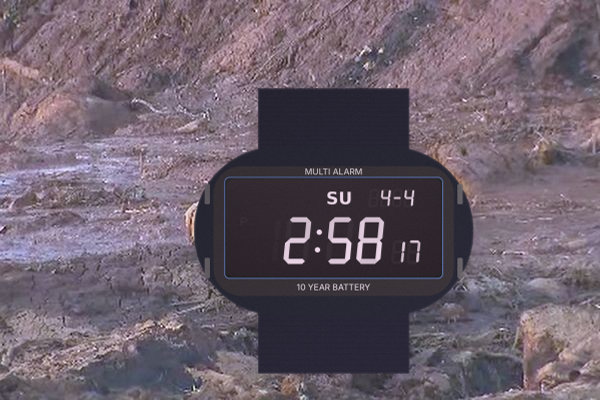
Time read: 2.58.17
